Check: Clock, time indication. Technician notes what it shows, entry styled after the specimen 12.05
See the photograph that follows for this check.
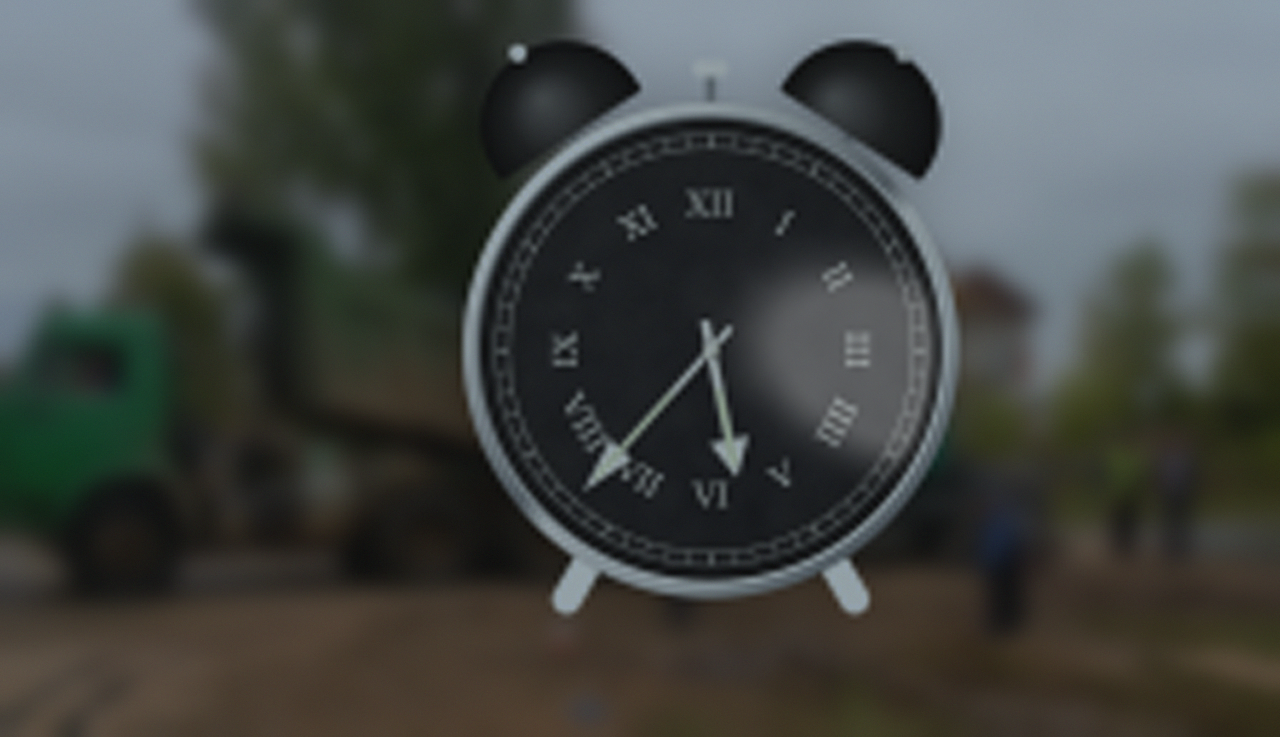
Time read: 5.37
